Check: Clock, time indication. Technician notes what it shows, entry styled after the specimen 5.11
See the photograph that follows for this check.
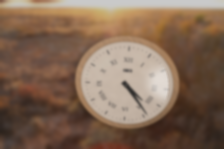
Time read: 4.24
